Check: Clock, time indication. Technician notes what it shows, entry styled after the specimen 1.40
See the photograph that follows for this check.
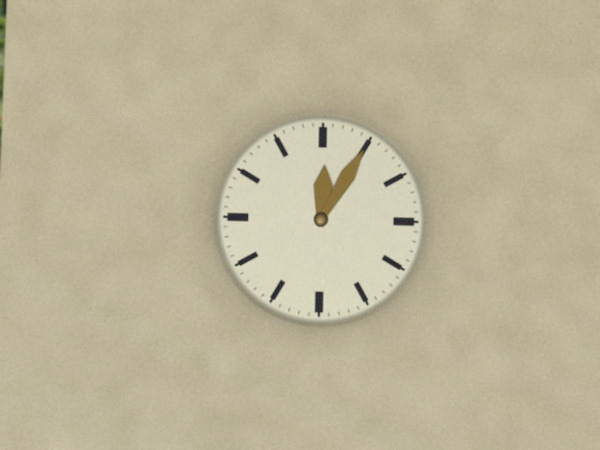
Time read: 12.05
